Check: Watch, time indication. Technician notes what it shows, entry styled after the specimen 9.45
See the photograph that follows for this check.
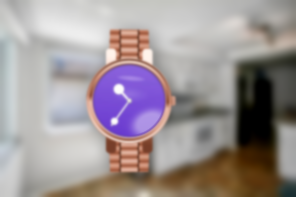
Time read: 10.36
